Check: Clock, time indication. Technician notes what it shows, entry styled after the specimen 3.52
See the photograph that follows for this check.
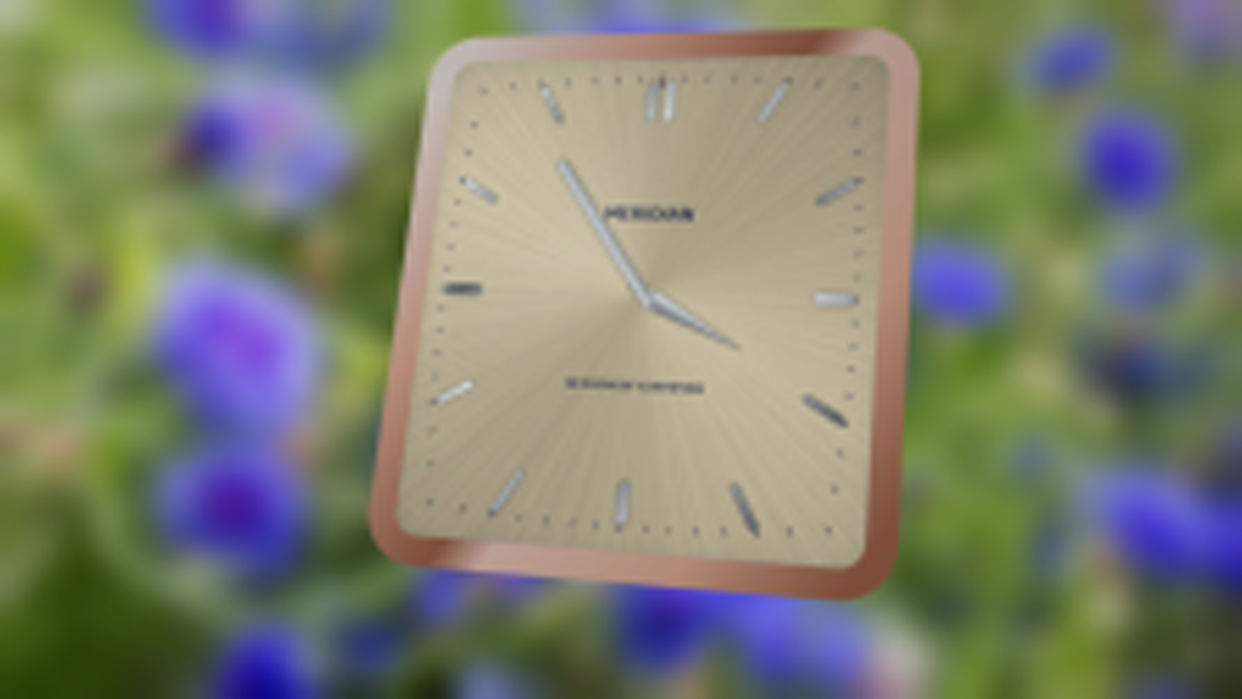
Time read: 3.54
